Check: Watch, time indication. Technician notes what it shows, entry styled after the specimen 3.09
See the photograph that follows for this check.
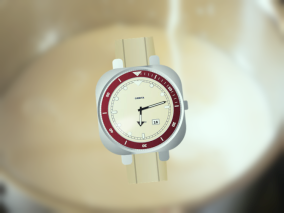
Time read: 6.13
